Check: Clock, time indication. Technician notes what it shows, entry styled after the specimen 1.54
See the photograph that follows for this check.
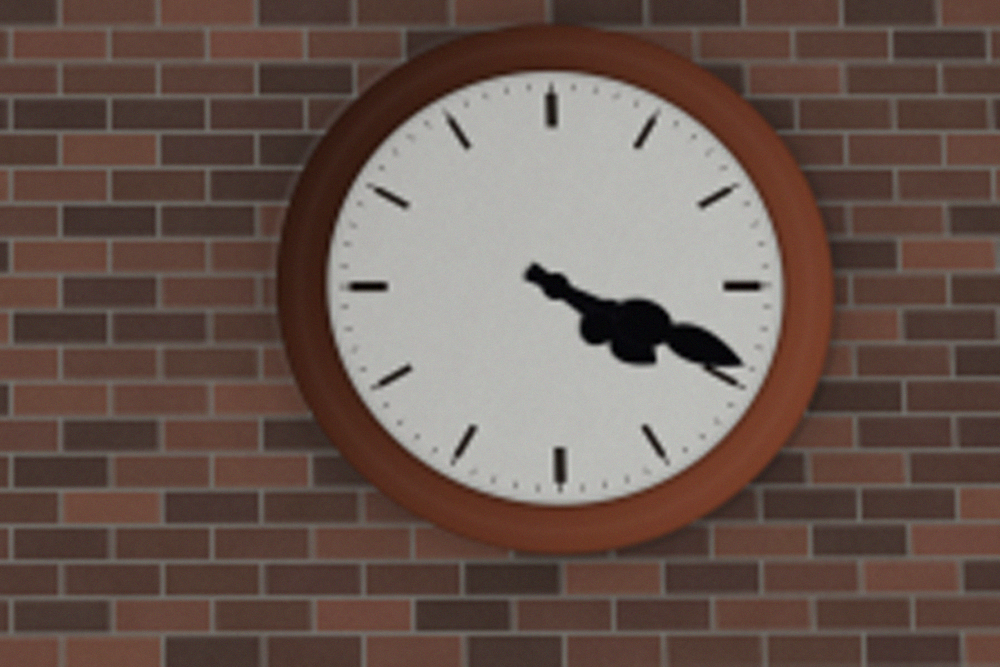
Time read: 4.19
